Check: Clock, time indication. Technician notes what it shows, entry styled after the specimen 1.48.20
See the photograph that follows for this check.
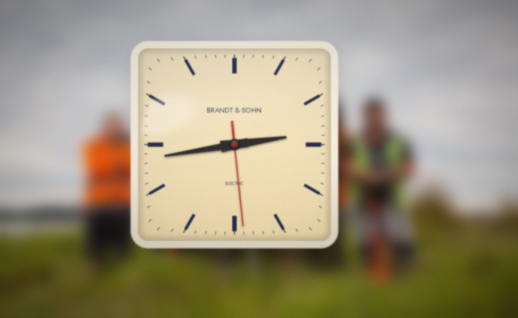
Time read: 2.43.29
